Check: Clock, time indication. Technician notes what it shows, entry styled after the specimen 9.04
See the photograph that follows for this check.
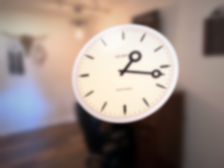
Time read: 1.17
